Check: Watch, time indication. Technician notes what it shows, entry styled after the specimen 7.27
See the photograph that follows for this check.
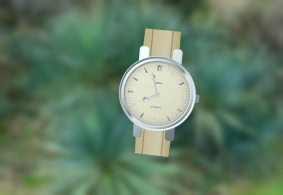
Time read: 7.57
